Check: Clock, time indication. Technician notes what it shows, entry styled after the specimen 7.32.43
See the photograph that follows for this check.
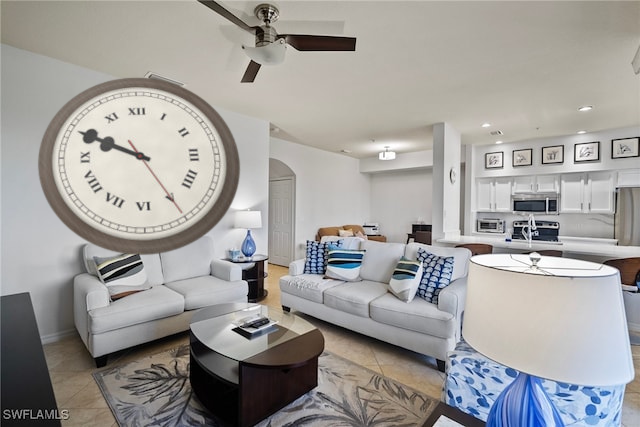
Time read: 9.49.25
